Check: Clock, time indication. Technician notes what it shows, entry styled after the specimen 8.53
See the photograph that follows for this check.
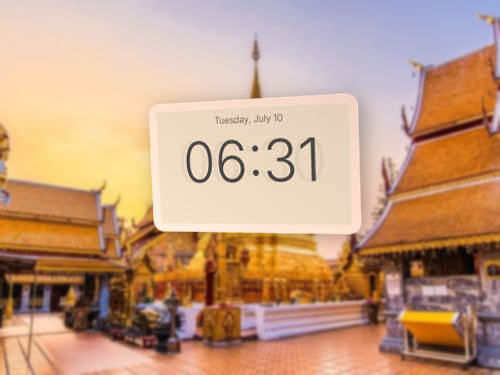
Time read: 6.31
